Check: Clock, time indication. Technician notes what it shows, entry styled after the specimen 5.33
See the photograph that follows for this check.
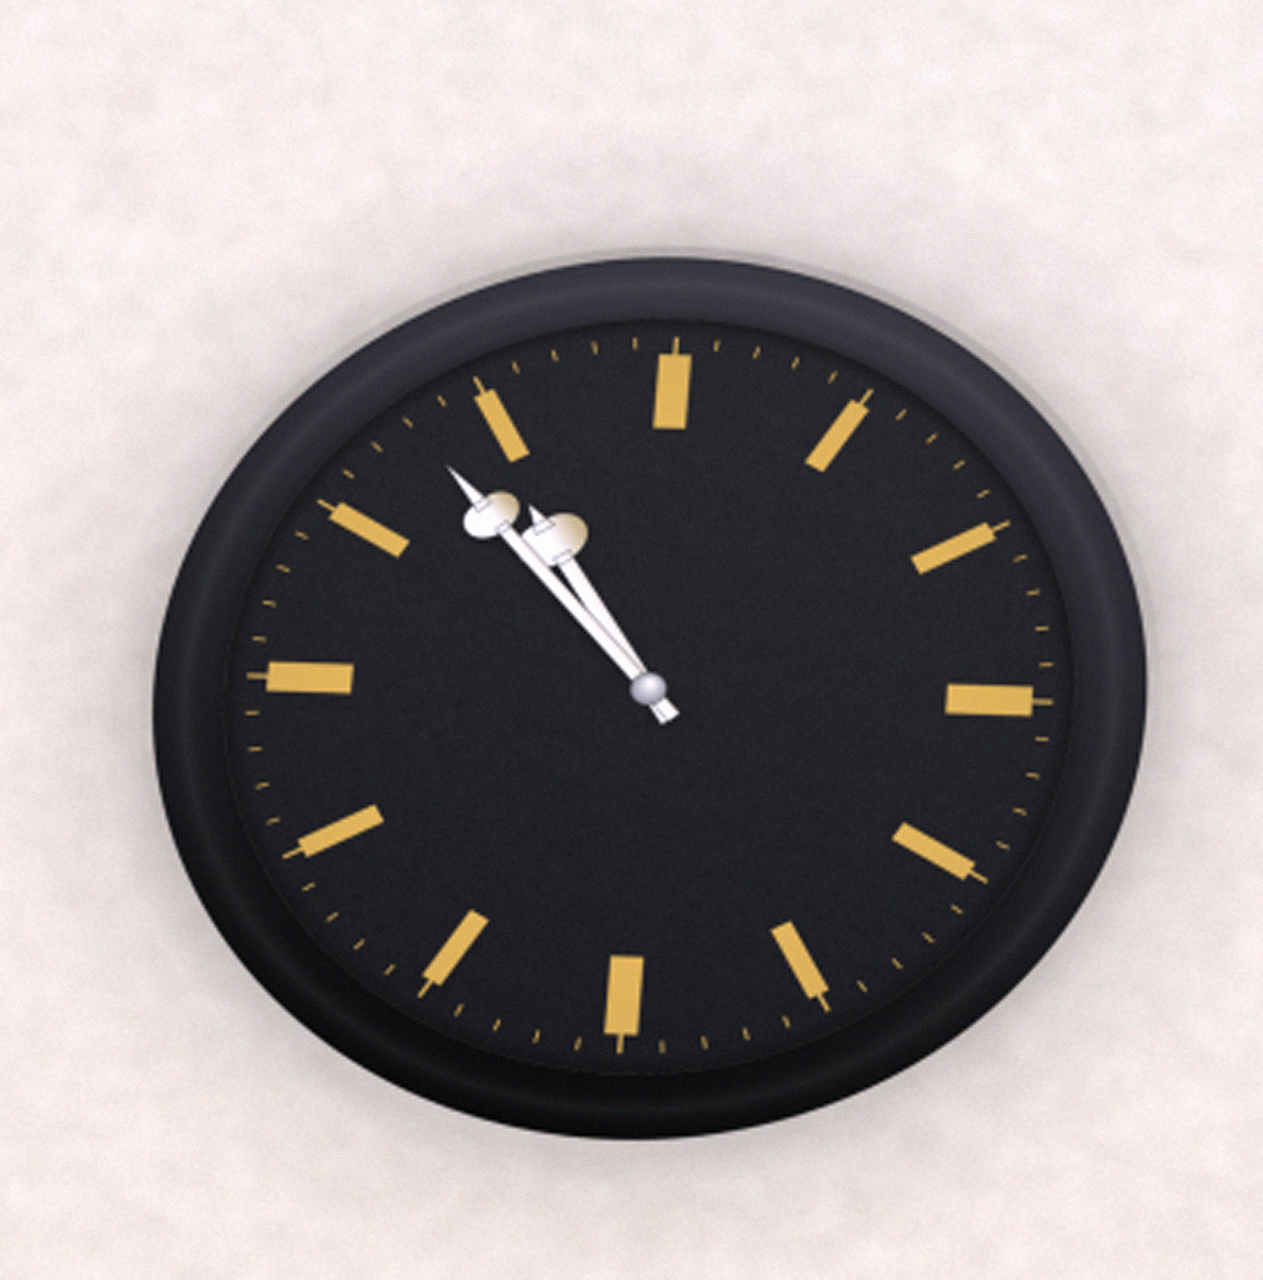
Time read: 10.53
